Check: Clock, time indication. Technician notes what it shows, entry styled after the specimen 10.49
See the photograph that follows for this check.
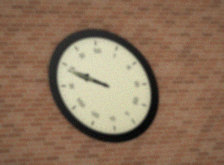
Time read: 9.49
